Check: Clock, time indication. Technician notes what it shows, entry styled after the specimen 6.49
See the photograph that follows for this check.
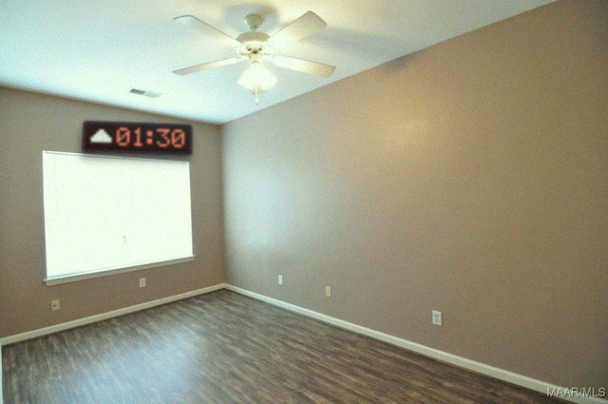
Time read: 1.30
